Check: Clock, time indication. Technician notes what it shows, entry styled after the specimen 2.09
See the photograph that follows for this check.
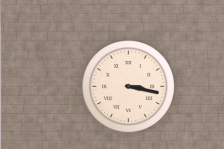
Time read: 3.17
